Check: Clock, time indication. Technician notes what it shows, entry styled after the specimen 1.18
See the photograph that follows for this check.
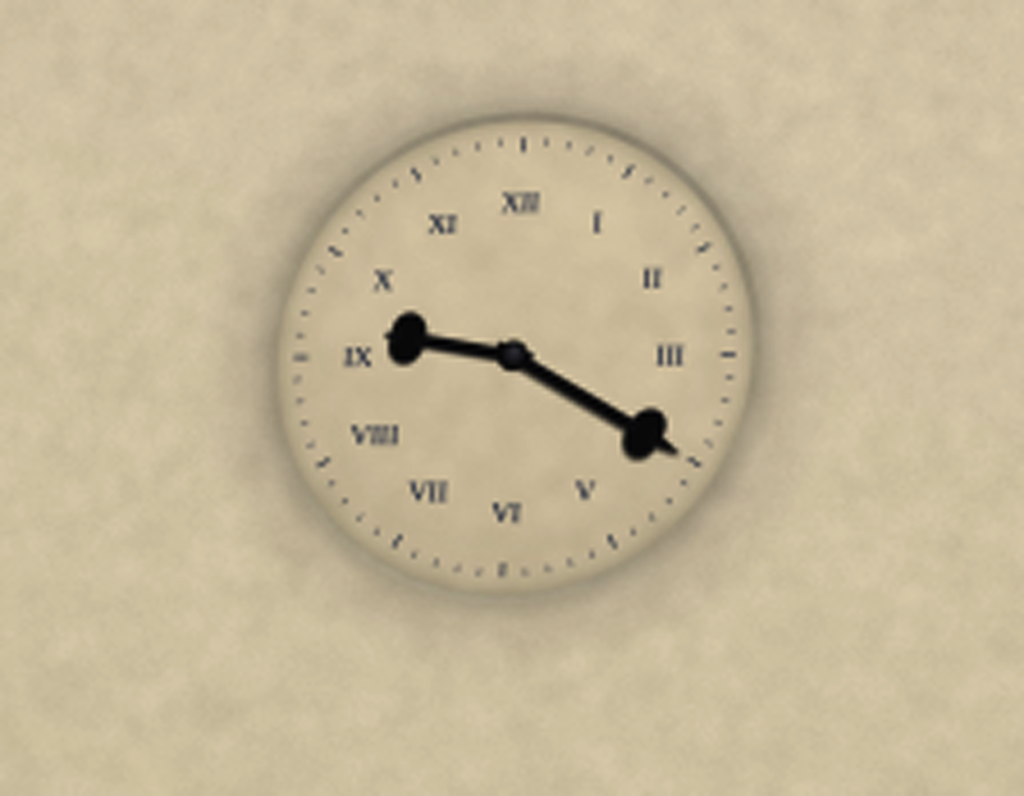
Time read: 9.20
